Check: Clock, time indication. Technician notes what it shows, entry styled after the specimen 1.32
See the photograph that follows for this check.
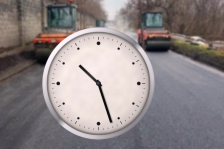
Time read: 10.27
